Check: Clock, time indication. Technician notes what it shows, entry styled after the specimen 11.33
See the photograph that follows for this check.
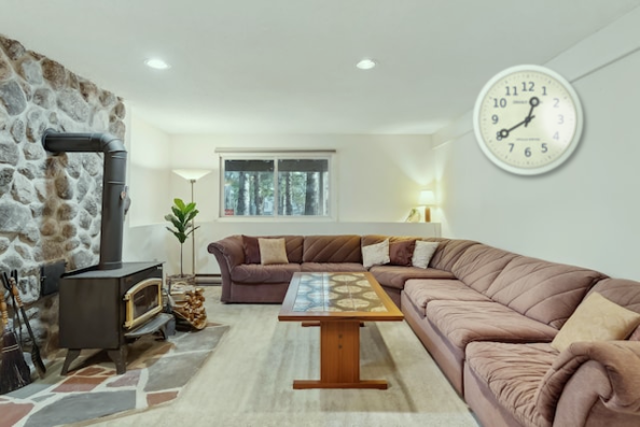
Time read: 12.40
